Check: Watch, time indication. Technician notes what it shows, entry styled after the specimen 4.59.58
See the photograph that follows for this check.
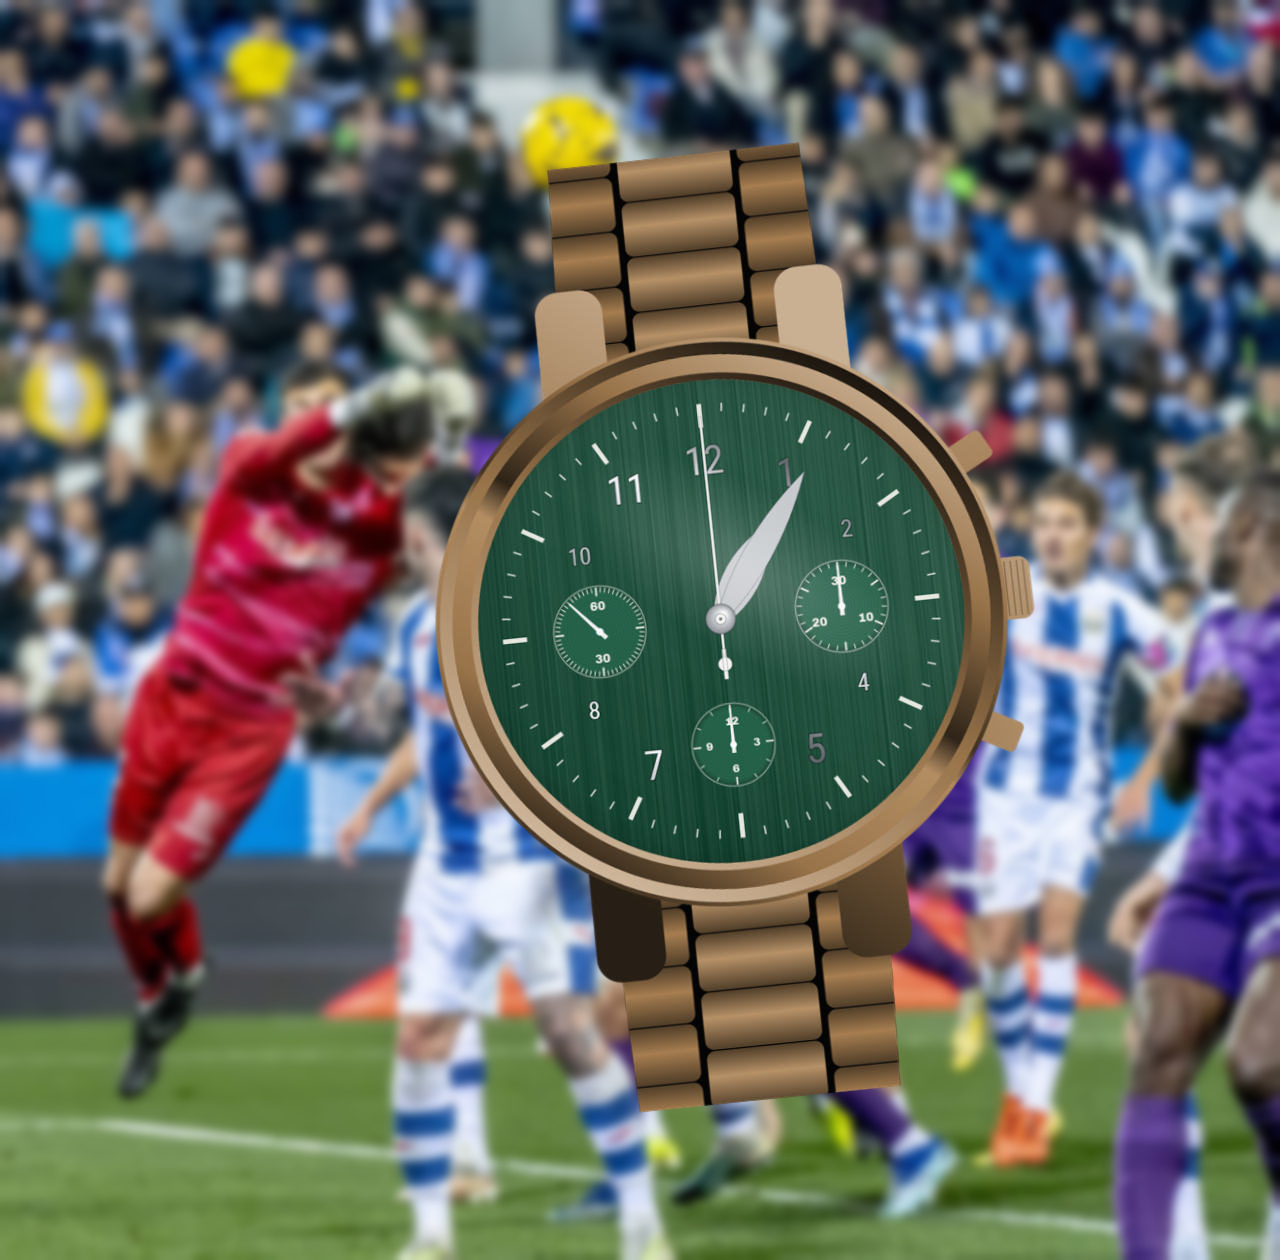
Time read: 1.05.53
